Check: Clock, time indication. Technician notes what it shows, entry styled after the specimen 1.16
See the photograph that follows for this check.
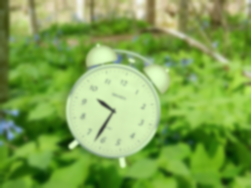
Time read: 9.32
